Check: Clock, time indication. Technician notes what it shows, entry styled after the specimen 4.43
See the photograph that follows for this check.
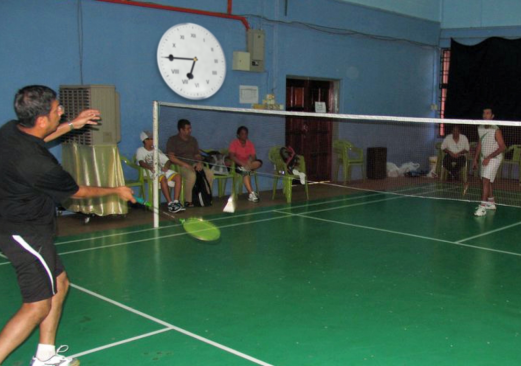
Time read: 6.45
